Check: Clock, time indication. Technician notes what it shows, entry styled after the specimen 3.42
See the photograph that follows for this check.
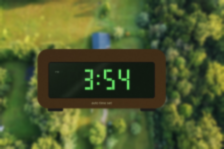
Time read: 3.54
